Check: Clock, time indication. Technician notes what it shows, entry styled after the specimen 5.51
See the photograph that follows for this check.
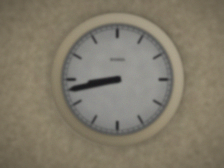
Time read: 8.43
